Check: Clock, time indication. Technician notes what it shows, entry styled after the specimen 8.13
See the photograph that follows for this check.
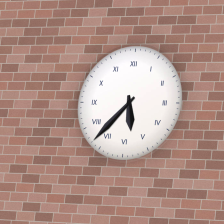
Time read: 5.37
